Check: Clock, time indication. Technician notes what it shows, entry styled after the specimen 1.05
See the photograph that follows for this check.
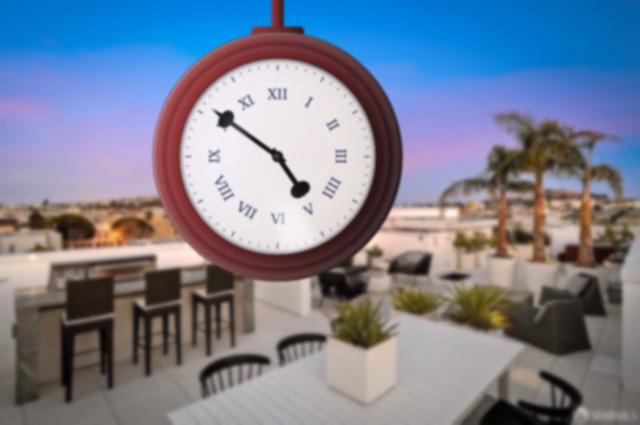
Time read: 4.51
